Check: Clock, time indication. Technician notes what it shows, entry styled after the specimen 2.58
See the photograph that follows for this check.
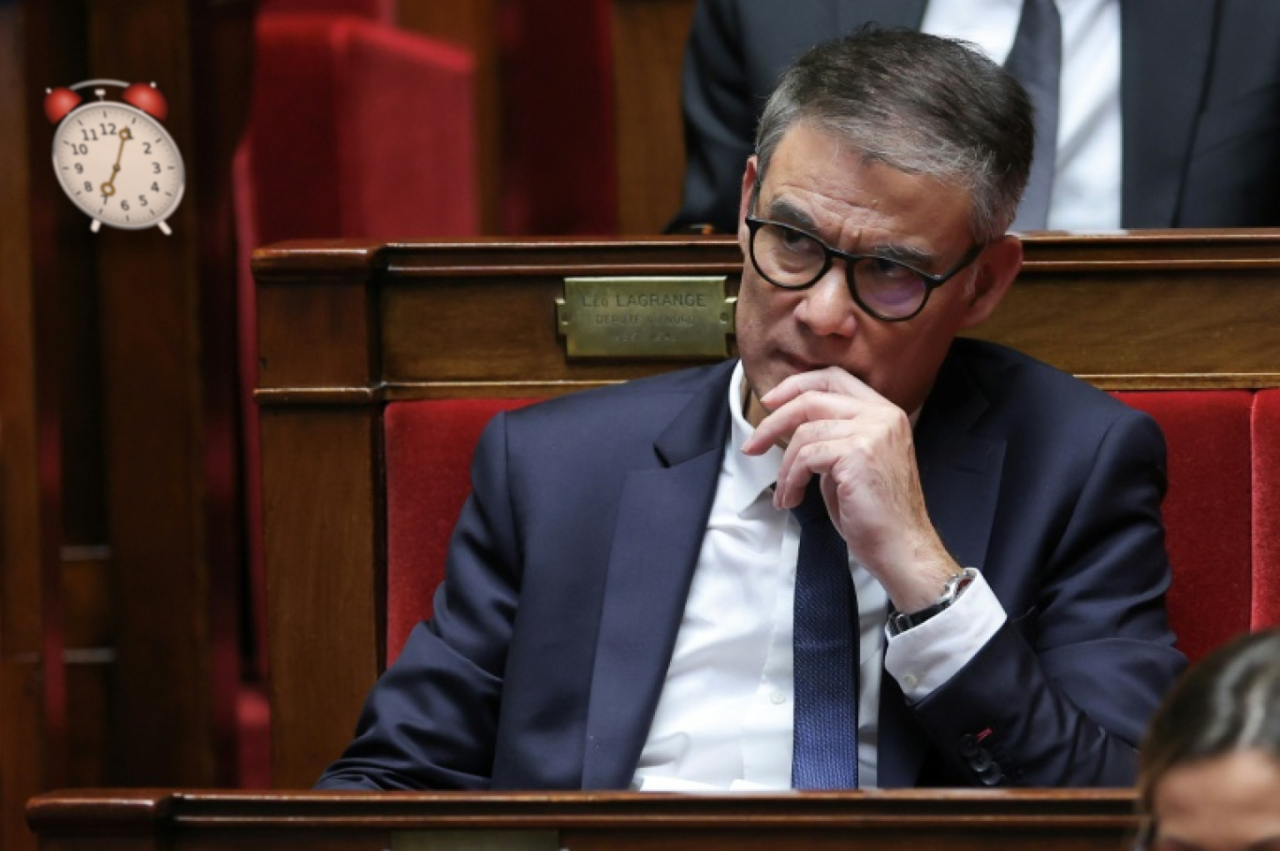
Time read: 7.04
